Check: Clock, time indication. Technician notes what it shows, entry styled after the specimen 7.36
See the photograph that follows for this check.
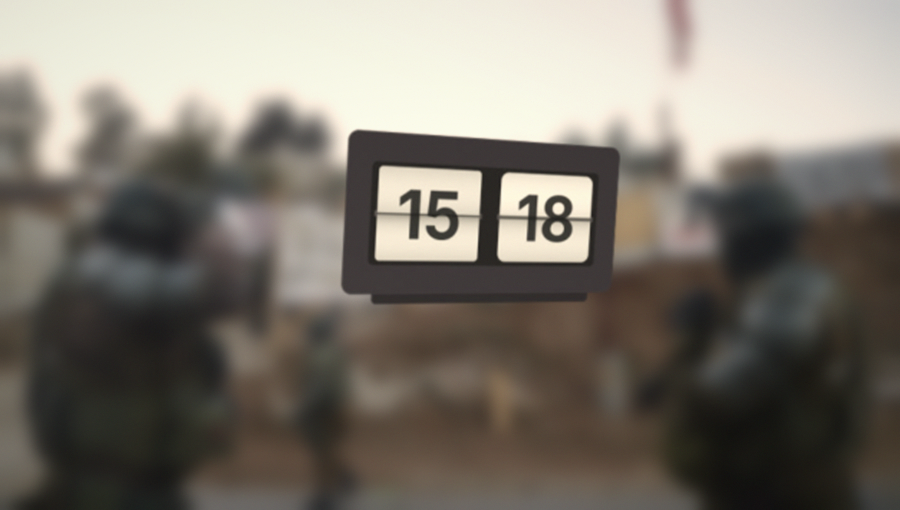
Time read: 15.18
